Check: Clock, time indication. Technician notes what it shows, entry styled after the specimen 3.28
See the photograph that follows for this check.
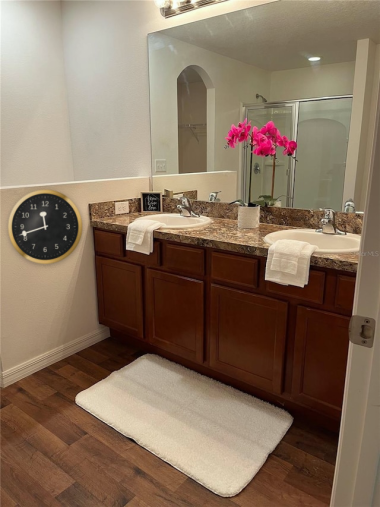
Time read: 11.42
